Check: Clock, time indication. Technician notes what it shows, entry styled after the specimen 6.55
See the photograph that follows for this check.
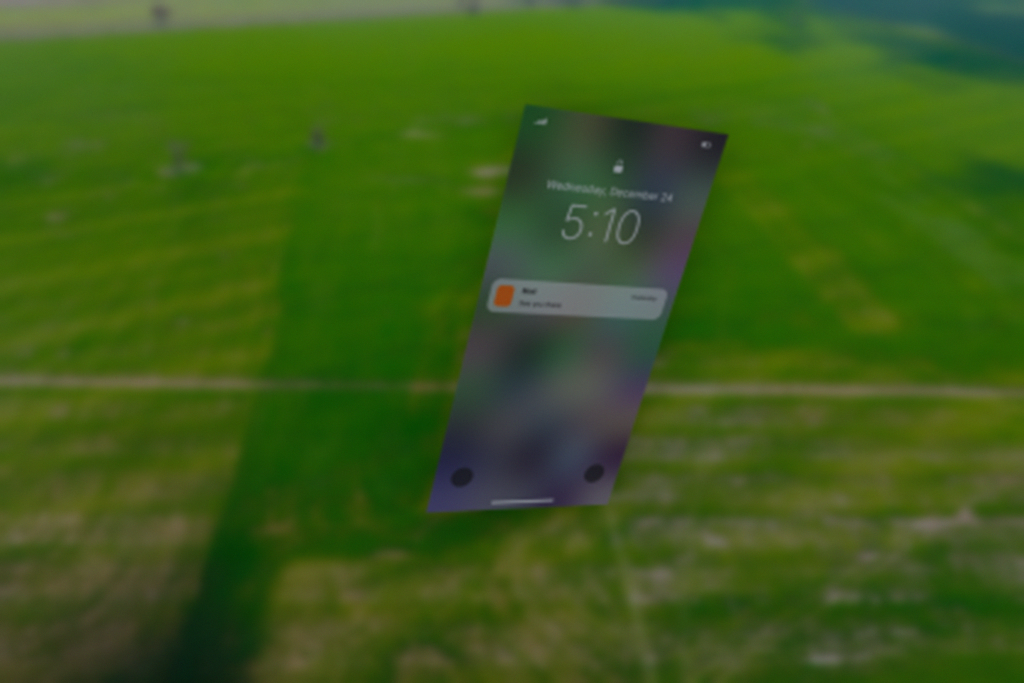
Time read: 5.10
